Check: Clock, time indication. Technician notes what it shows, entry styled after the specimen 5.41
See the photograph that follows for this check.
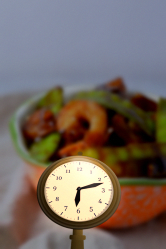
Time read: 6.12
